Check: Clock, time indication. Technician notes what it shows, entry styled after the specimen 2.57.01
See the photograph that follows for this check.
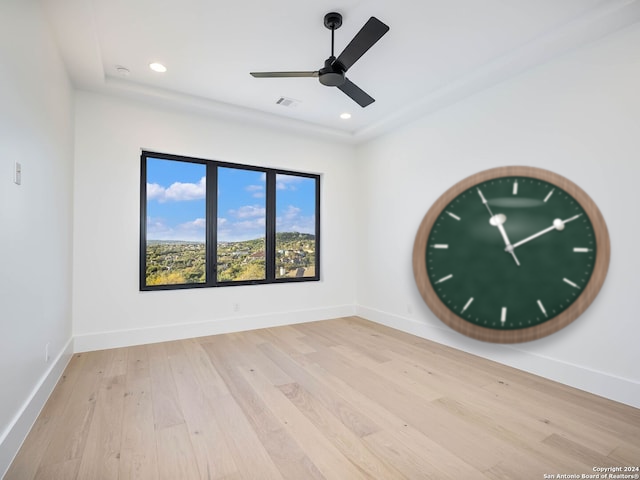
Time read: 11.09.55
